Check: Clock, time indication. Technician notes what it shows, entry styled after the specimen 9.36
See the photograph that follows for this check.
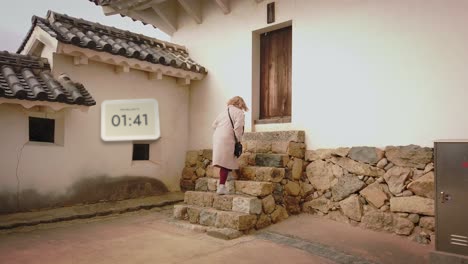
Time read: 1.41
